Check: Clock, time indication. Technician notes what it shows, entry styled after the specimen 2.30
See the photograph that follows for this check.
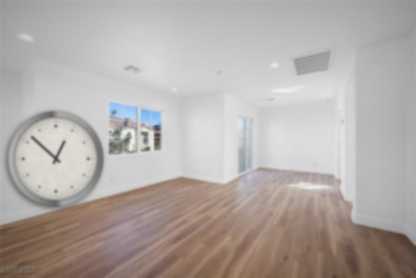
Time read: 12.52
